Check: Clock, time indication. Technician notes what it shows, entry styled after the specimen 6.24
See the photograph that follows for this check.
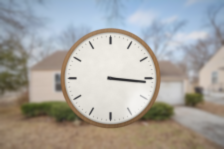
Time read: 3.16
